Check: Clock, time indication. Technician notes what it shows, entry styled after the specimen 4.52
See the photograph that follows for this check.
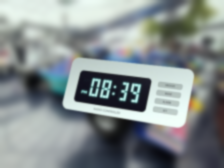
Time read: 8.39
